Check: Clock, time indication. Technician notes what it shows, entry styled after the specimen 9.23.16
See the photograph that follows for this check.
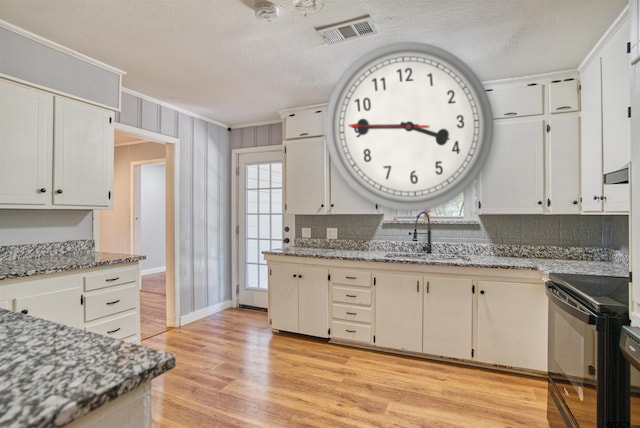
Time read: 3.45.46
